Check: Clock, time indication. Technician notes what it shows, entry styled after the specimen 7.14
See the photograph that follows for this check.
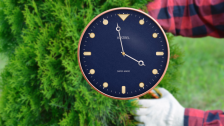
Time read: 3.58
